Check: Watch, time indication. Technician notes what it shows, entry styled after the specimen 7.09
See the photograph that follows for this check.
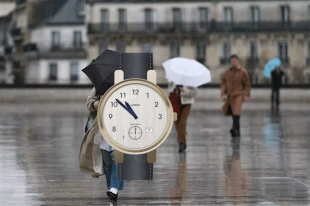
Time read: 10.52
